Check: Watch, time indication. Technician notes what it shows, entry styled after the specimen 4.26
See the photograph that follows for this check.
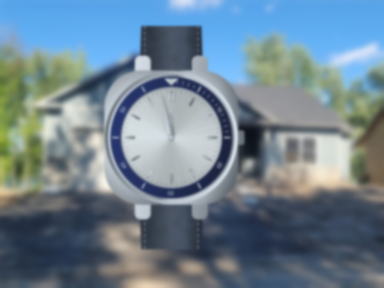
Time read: 11.58
